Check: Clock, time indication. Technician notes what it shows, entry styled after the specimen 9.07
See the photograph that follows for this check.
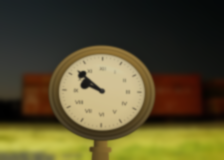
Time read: 9.52
